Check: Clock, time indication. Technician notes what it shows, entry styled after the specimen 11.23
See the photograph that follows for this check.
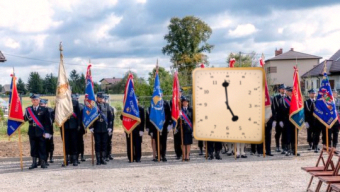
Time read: 4.59
